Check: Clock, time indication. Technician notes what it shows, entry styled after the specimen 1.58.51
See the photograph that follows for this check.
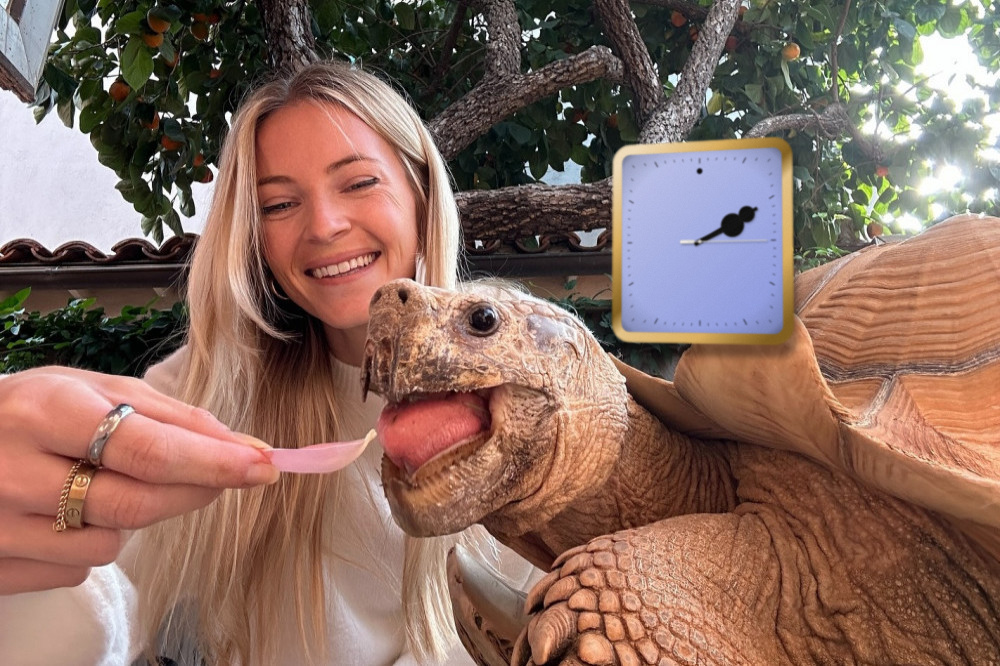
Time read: 2.10.15
